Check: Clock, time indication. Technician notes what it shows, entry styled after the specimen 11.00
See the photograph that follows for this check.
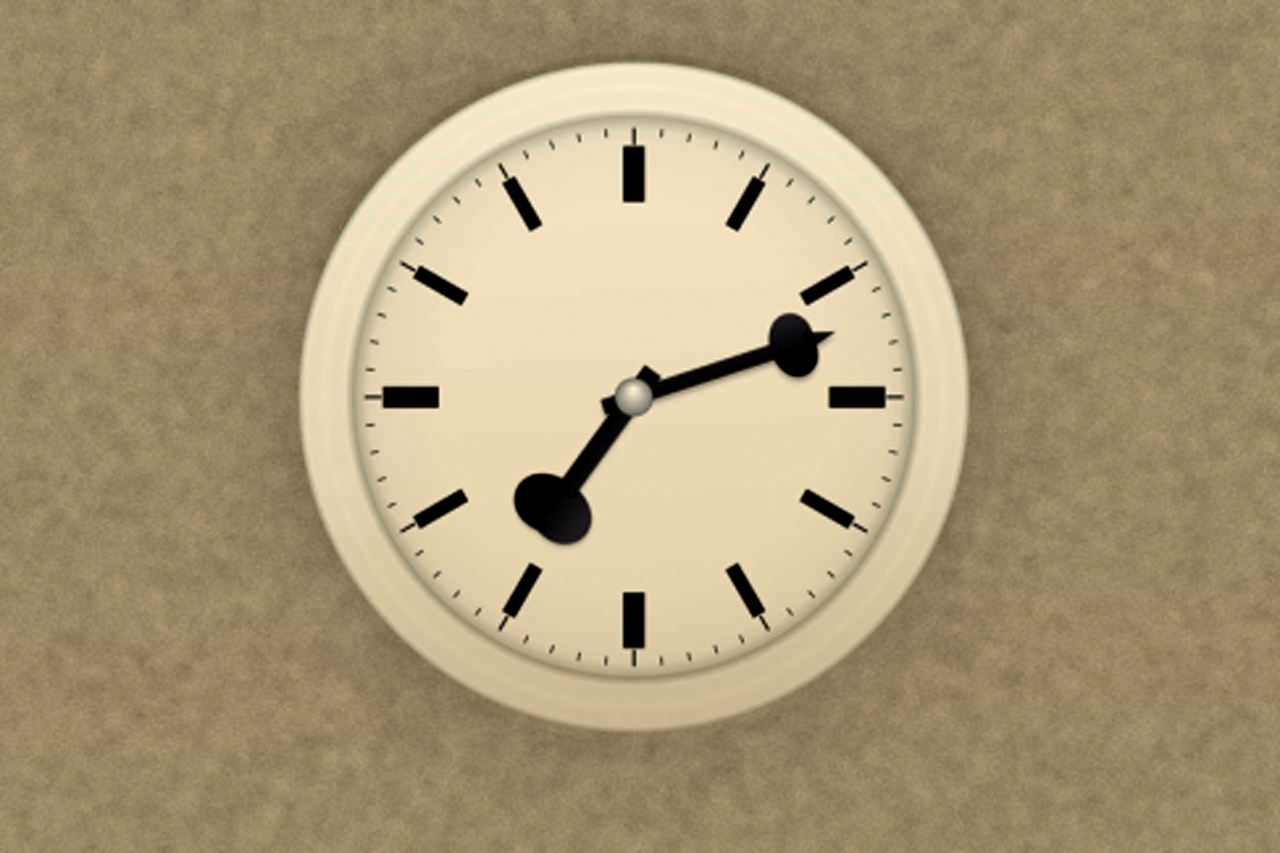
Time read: 7.12
